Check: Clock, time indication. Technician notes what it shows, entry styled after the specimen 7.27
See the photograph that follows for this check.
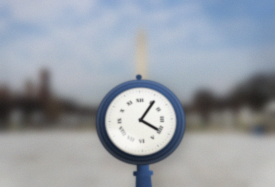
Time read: 4.06
